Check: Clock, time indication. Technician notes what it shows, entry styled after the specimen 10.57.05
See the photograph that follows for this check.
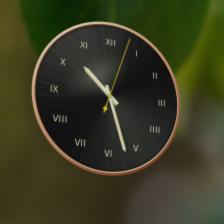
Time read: 10.27.03
